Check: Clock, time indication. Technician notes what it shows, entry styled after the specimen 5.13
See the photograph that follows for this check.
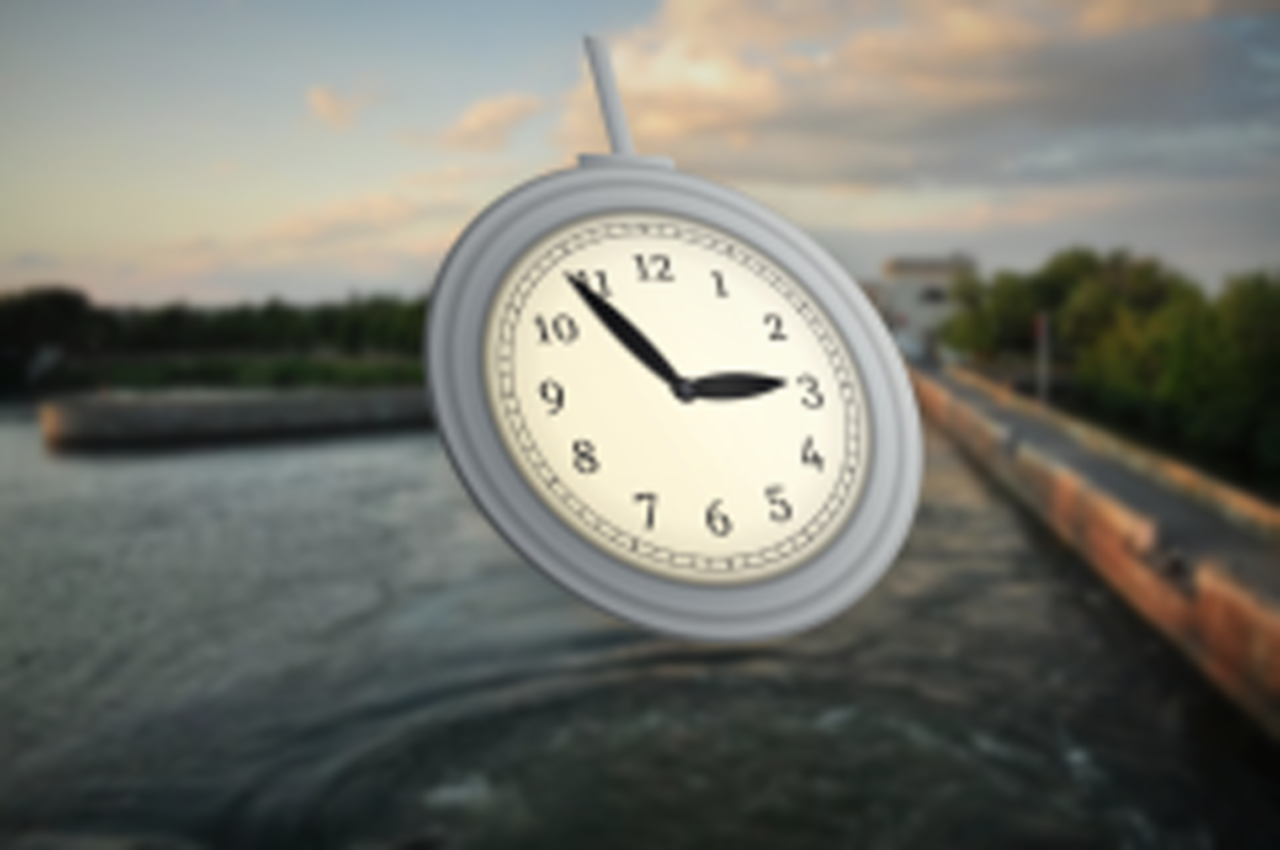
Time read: 2.54
